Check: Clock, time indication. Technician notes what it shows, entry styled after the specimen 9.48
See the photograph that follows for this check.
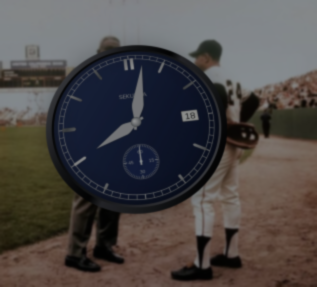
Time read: 8.02
